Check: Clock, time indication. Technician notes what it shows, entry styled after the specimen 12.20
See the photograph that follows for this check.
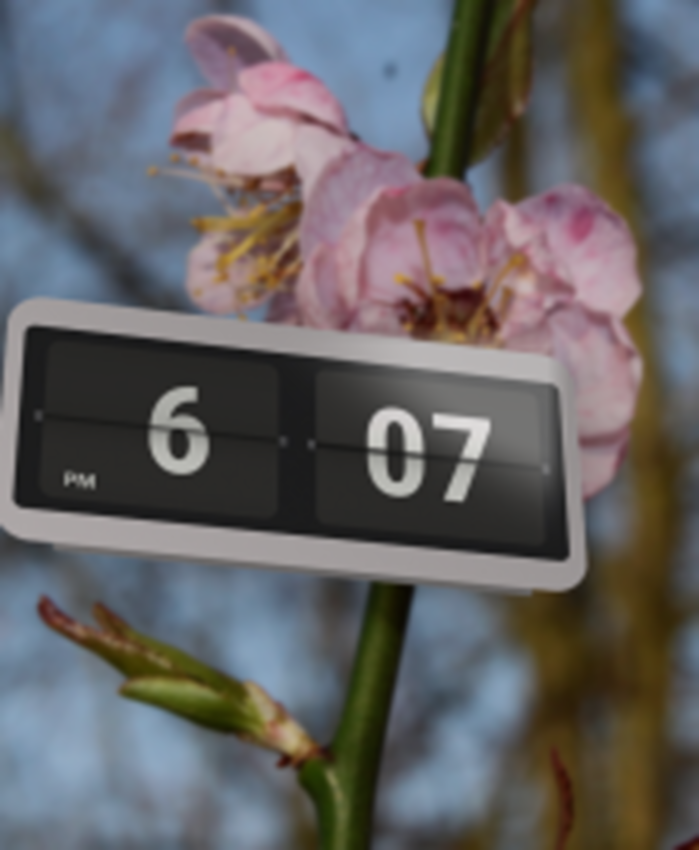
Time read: 6.07
